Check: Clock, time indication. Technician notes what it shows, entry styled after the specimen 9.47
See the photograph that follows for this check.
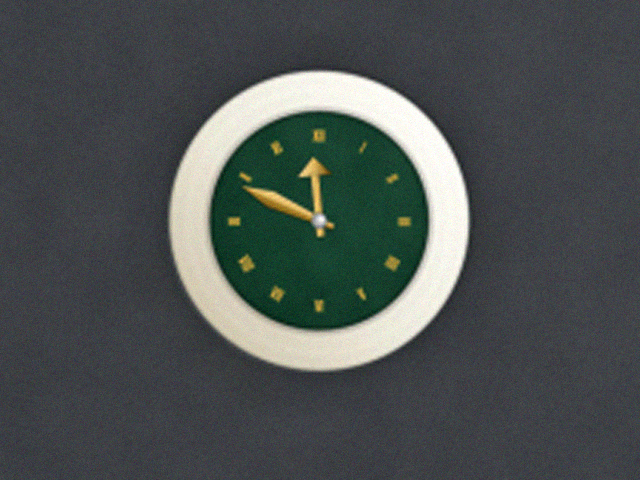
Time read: 11.49
